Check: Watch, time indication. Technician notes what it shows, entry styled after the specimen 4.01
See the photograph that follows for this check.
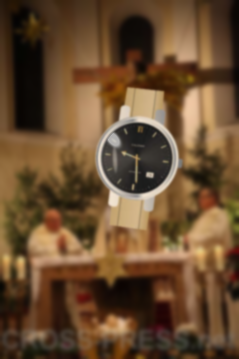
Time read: 9.29
